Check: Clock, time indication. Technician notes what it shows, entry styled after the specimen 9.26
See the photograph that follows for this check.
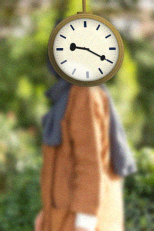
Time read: 9.20
